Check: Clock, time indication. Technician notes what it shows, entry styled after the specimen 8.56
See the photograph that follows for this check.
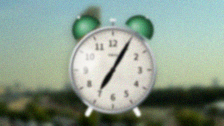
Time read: 7.05
